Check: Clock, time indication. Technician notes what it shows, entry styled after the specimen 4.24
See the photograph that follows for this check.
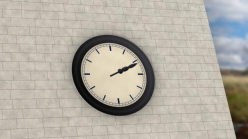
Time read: 2.11
